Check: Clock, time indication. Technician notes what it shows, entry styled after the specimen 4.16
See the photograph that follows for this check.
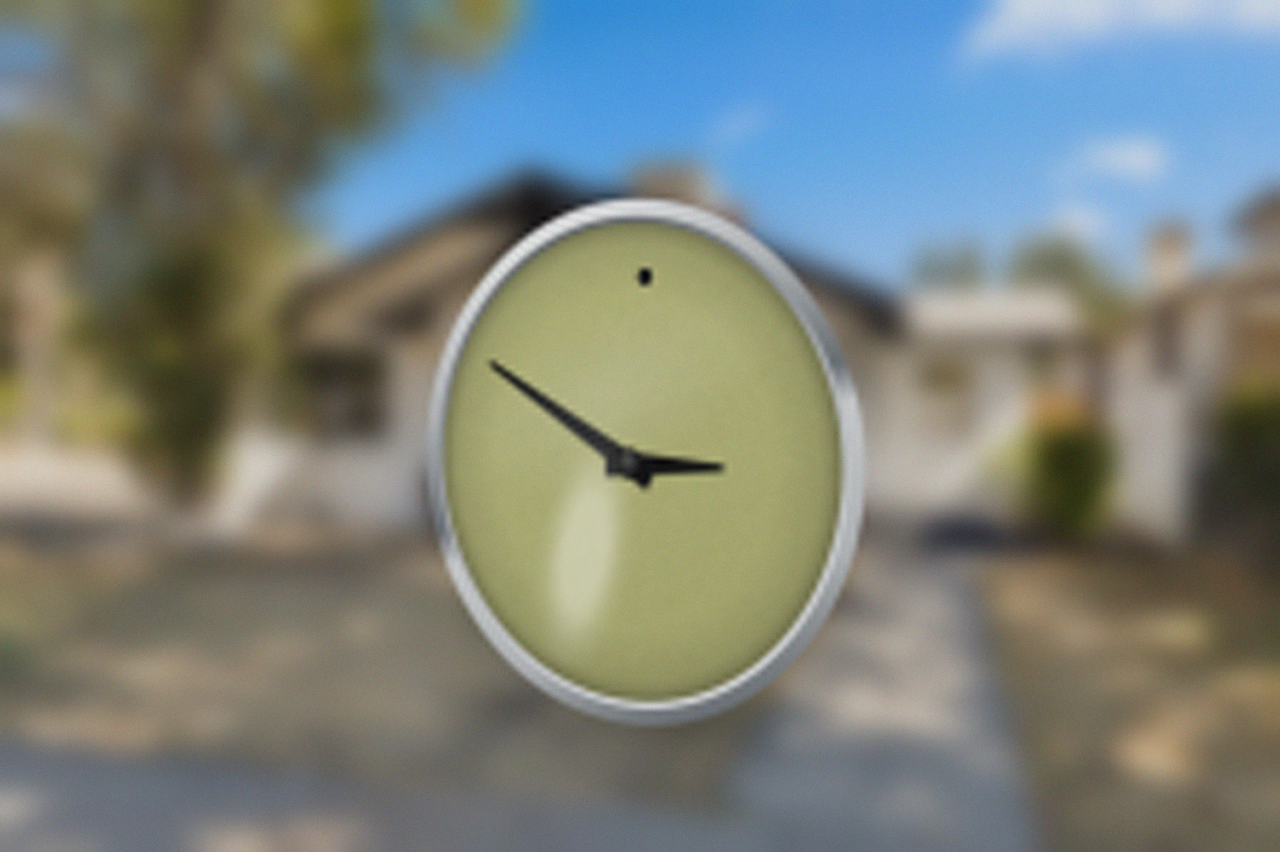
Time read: 2.49
